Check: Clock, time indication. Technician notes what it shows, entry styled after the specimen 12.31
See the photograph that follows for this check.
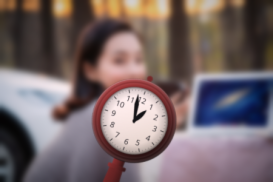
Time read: 12.58
